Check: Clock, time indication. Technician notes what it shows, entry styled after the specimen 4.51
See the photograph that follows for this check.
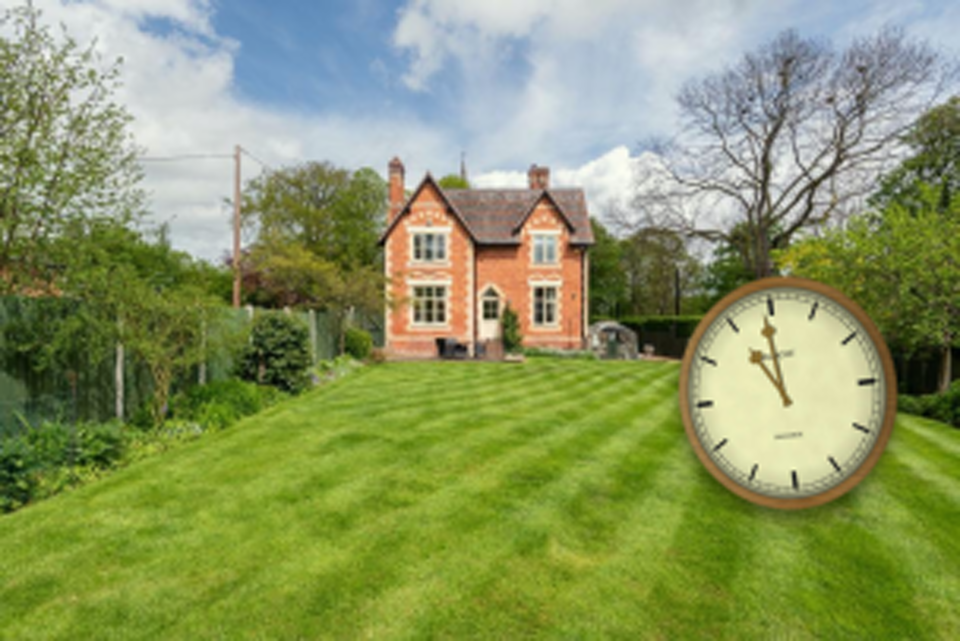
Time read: 10.59
